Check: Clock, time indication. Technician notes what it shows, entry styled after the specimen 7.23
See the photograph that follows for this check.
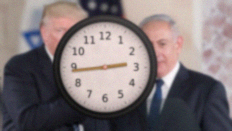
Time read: 2.44
